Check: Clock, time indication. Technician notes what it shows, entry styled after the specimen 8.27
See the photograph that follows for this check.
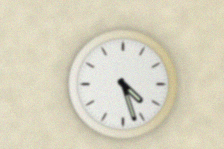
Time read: 4.27
